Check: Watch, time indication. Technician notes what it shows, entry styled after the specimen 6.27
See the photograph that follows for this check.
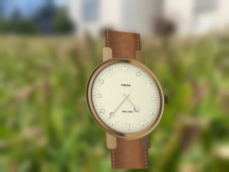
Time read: 4.37
